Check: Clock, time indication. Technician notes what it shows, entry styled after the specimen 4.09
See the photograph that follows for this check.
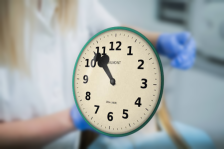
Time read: 10.53
